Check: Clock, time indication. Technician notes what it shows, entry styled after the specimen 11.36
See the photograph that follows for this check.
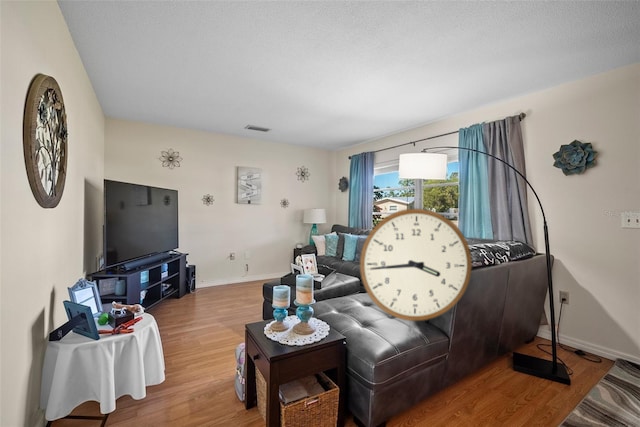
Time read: 3.44
